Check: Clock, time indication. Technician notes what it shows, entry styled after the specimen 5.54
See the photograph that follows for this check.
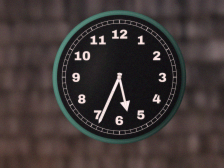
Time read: 5.34
